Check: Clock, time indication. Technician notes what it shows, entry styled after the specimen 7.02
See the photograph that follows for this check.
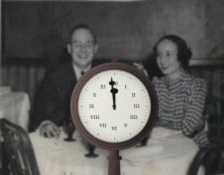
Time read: 11.59
